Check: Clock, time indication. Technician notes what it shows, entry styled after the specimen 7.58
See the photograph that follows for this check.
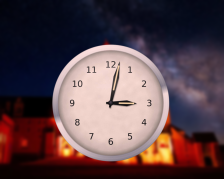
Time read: 3.02
